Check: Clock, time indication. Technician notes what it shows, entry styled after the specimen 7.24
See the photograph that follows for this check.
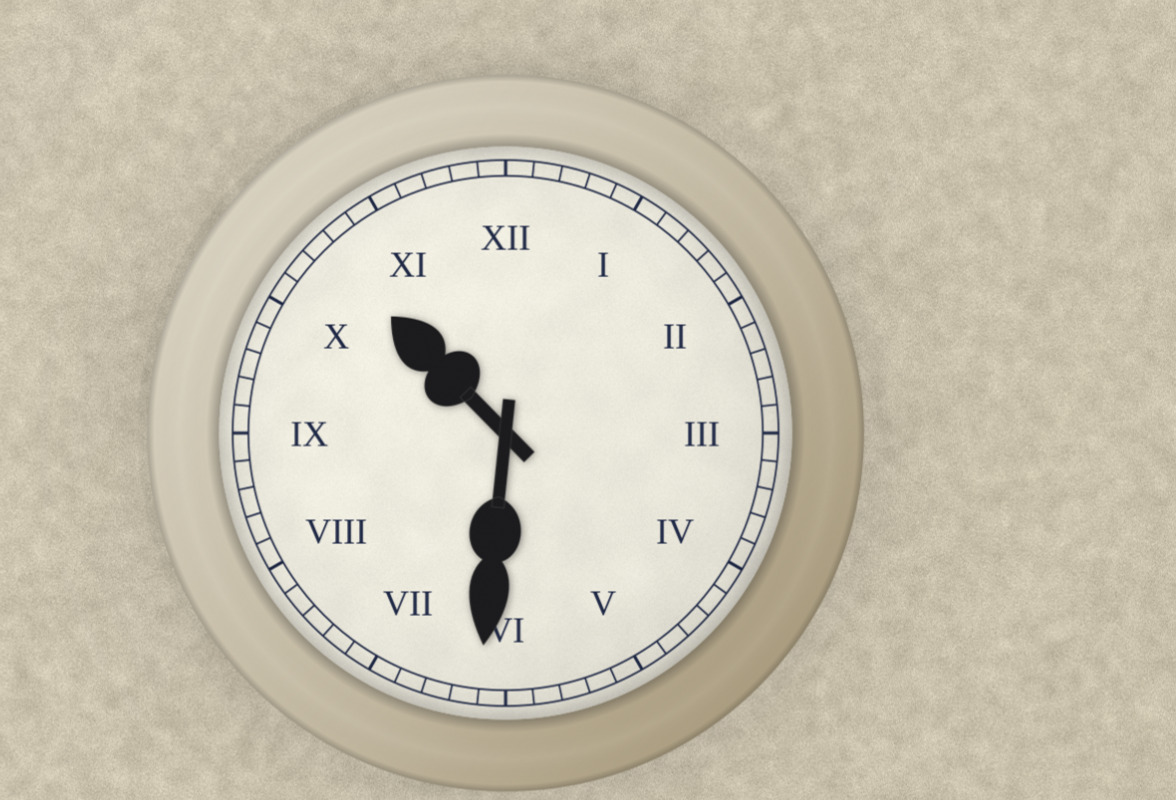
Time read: 10.31
